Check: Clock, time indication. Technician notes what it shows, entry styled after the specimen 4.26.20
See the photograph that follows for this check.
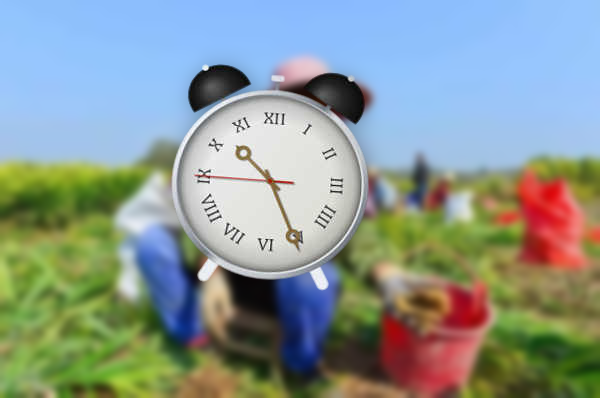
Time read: 10.25.45
